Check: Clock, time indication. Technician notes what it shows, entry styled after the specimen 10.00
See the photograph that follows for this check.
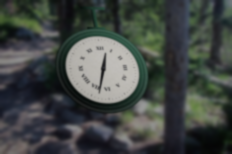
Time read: 12.33
